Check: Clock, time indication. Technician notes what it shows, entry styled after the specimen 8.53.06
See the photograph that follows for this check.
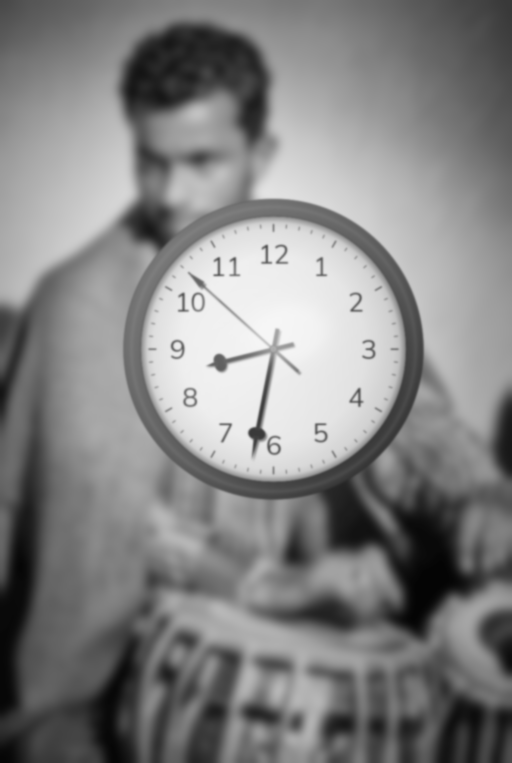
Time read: 8.31.52
